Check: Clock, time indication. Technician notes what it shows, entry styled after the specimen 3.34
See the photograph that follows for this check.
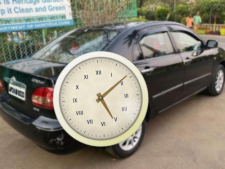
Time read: 5.09
